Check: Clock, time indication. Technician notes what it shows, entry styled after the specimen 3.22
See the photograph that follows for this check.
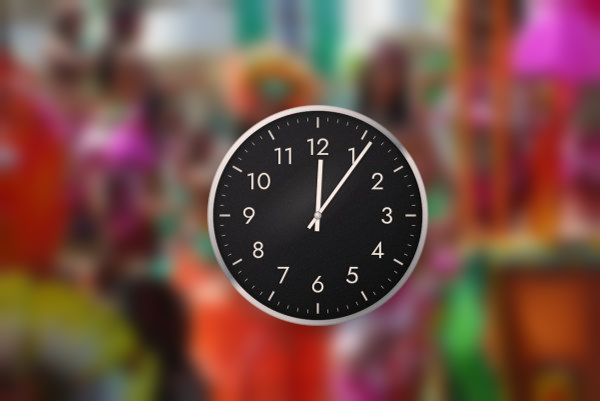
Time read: 12.06
